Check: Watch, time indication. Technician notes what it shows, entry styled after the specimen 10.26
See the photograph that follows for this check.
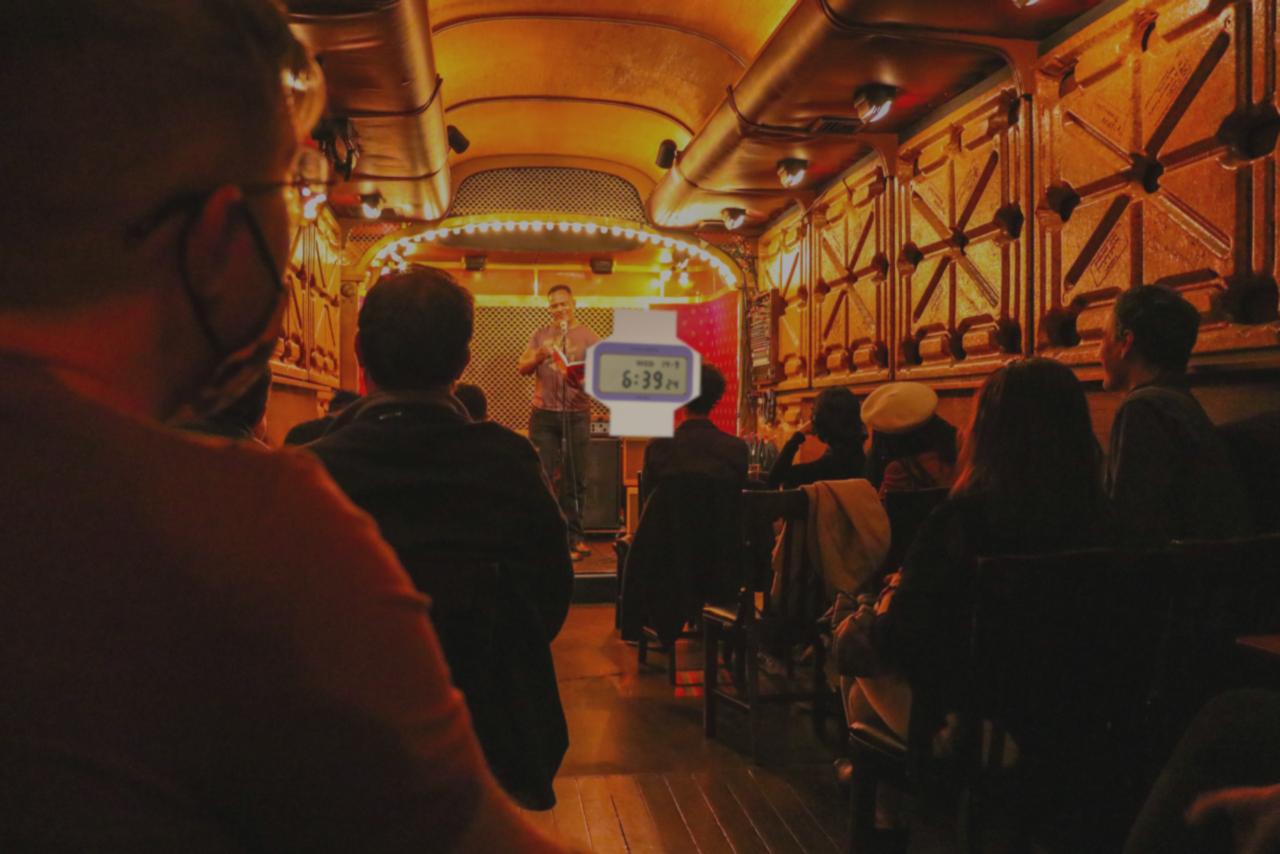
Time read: 6.39
